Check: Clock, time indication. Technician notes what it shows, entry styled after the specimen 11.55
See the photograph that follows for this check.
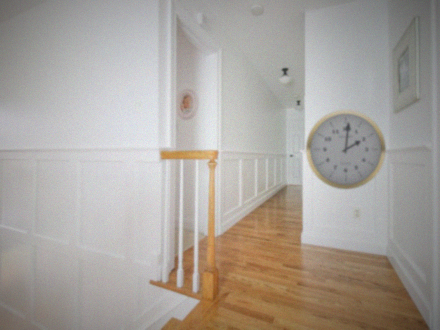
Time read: 2.01
